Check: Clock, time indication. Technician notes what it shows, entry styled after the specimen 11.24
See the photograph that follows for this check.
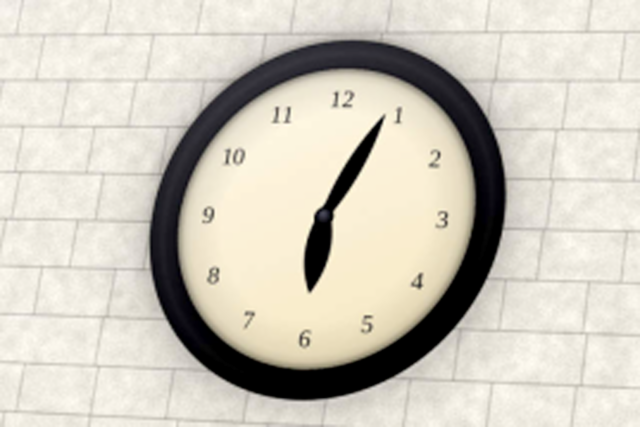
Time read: 6.04
